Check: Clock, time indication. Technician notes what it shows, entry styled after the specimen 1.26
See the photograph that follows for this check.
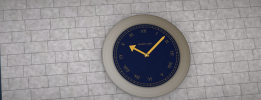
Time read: 10.08
